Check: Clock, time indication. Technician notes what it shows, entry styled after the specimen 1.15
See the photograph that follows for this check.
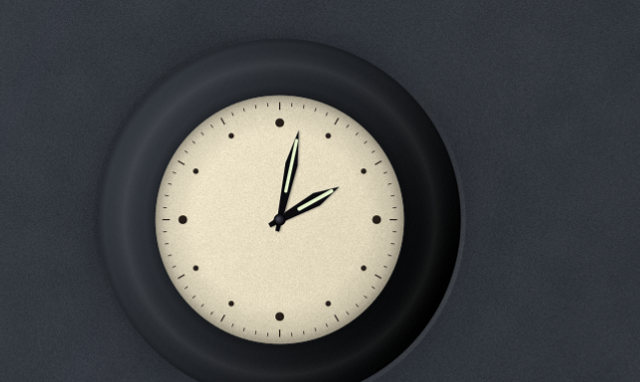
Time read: 2.02
